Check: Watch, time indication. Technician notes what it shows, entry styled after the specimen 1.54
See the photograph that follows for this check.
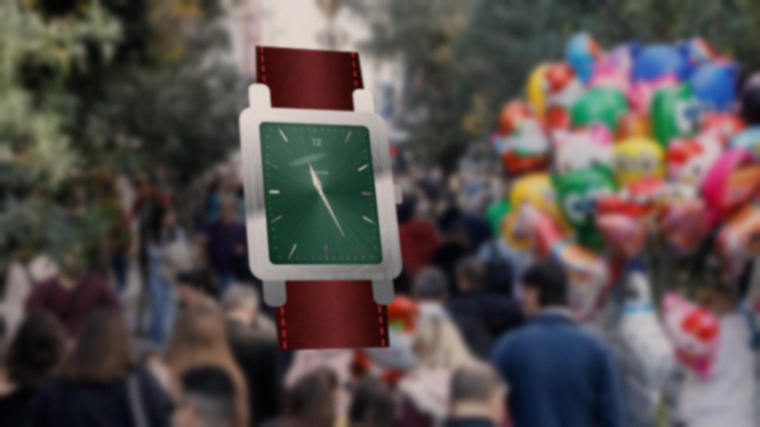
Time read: 11.26
